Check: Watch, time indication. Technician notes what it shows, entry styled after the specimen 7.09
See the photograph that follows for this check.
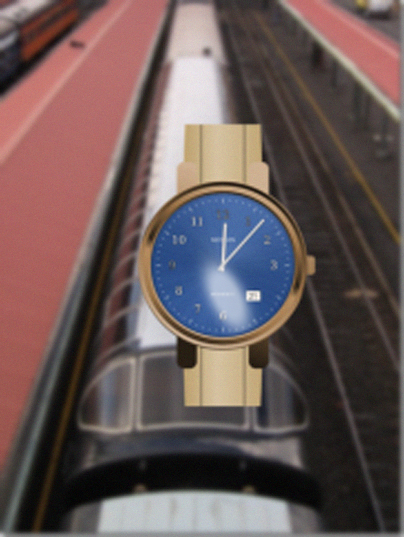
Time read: 12.07
